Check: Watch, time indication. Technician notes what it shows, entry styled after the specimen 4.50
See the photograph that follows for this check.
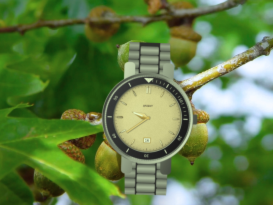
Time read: 9.39
